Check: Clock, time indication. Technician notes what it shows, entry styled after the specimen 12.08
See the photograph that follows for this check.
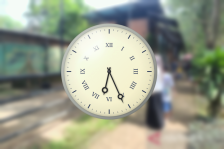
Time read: 6.26
